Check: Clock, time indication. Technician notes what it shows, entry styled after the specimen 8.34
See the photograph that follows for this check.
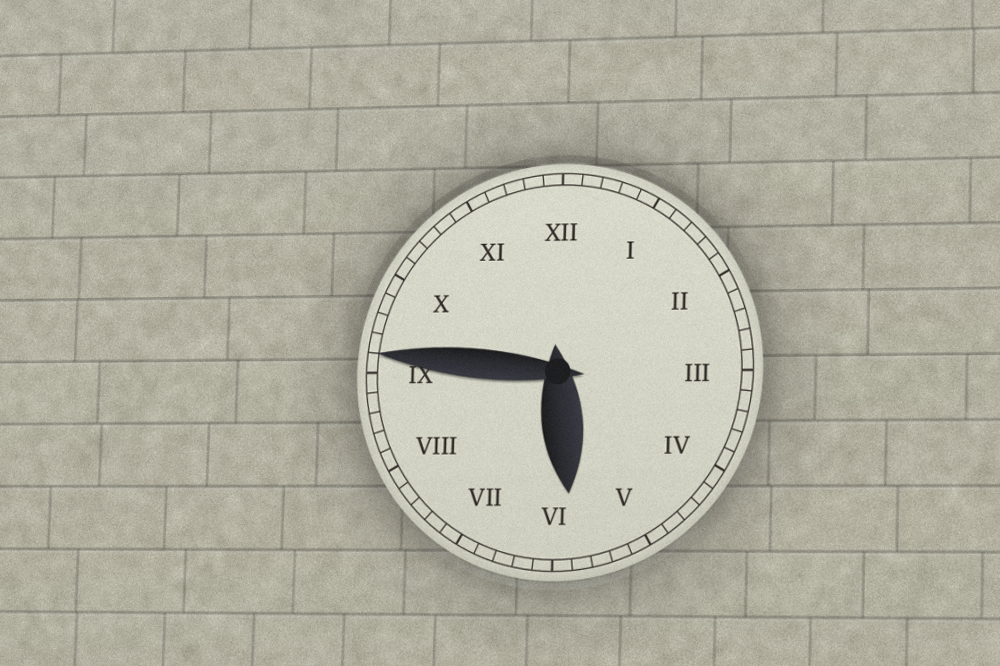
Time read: 5.46
